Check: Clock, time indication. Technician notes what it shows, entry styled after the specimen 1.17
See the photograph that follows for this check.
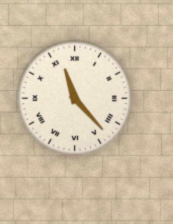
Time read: 11.23
